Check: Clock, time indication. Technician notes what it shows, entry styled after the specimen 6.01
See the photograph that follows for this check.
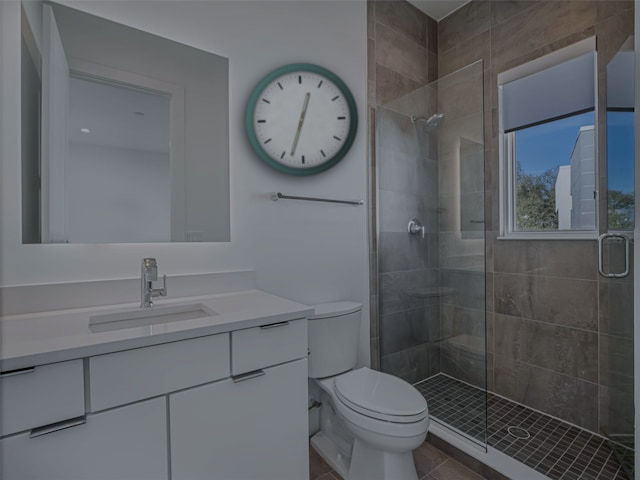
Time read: 12.33
